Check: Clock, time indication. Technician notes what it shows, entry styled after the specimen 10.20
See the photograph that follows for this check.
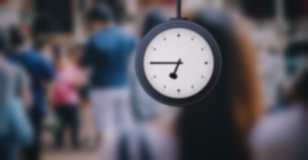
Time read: 6.45
